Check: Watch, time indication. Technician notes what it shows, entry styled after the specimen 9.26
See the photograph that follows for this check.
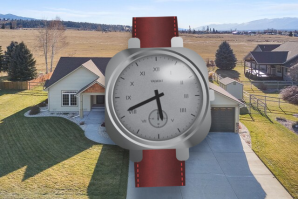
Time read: 5.41
